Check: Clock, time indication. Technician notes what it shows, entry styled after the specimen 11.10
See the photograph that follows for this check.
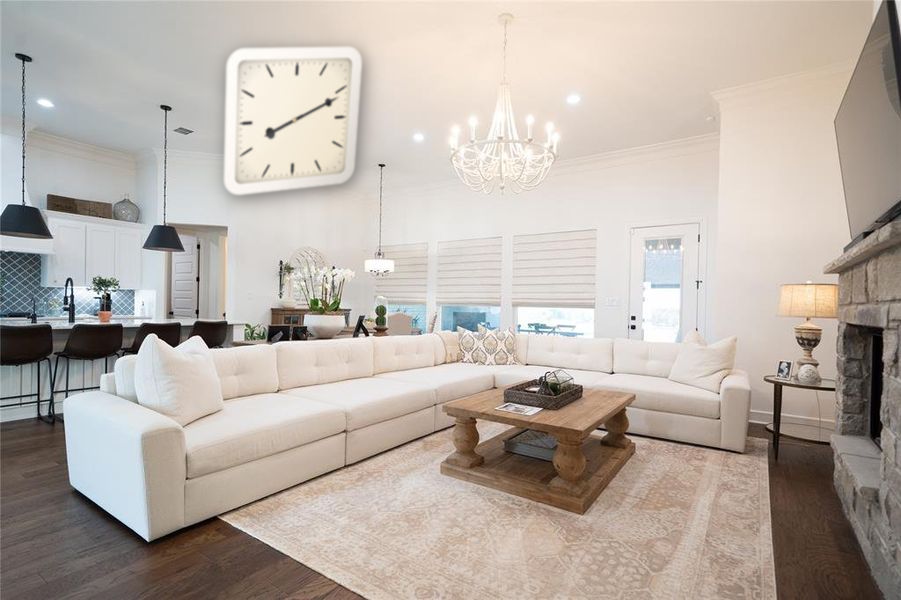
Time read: 8.11
